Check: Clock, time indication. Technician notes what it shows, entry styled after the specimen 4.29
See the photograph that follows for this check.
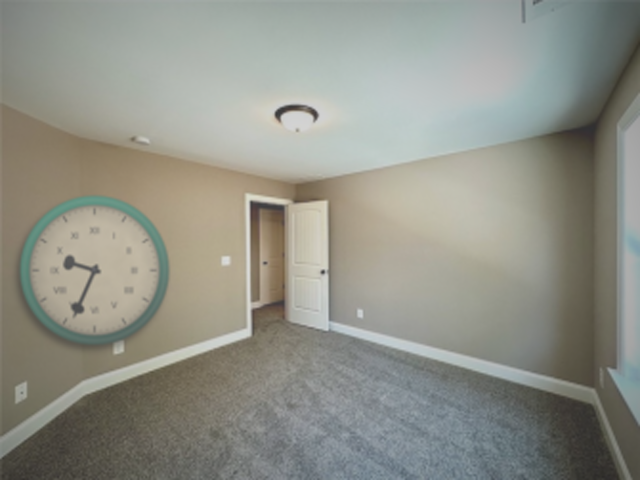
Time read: 9.34
